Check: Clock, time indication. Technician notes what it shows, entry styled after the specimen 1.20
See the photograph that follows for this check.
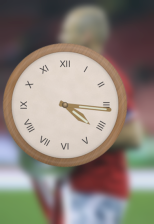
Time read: 4.16
